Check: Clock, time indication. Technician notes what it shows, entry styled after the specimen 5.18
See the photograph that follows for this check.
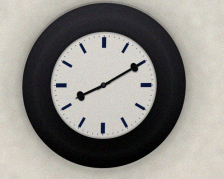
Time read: 8.10
